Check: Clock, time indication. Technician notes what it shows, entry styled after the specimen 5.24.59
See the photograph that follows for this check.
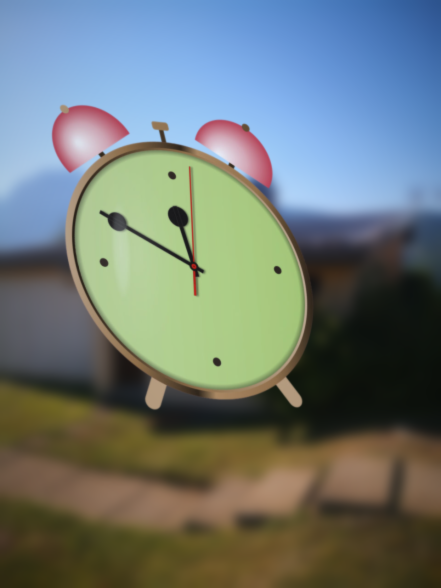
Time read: 11.50.02
